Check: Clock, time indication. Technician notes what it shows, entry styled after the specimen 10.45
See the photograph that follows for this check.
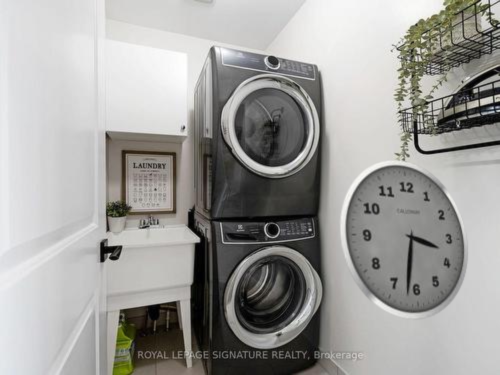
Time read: 3.32
